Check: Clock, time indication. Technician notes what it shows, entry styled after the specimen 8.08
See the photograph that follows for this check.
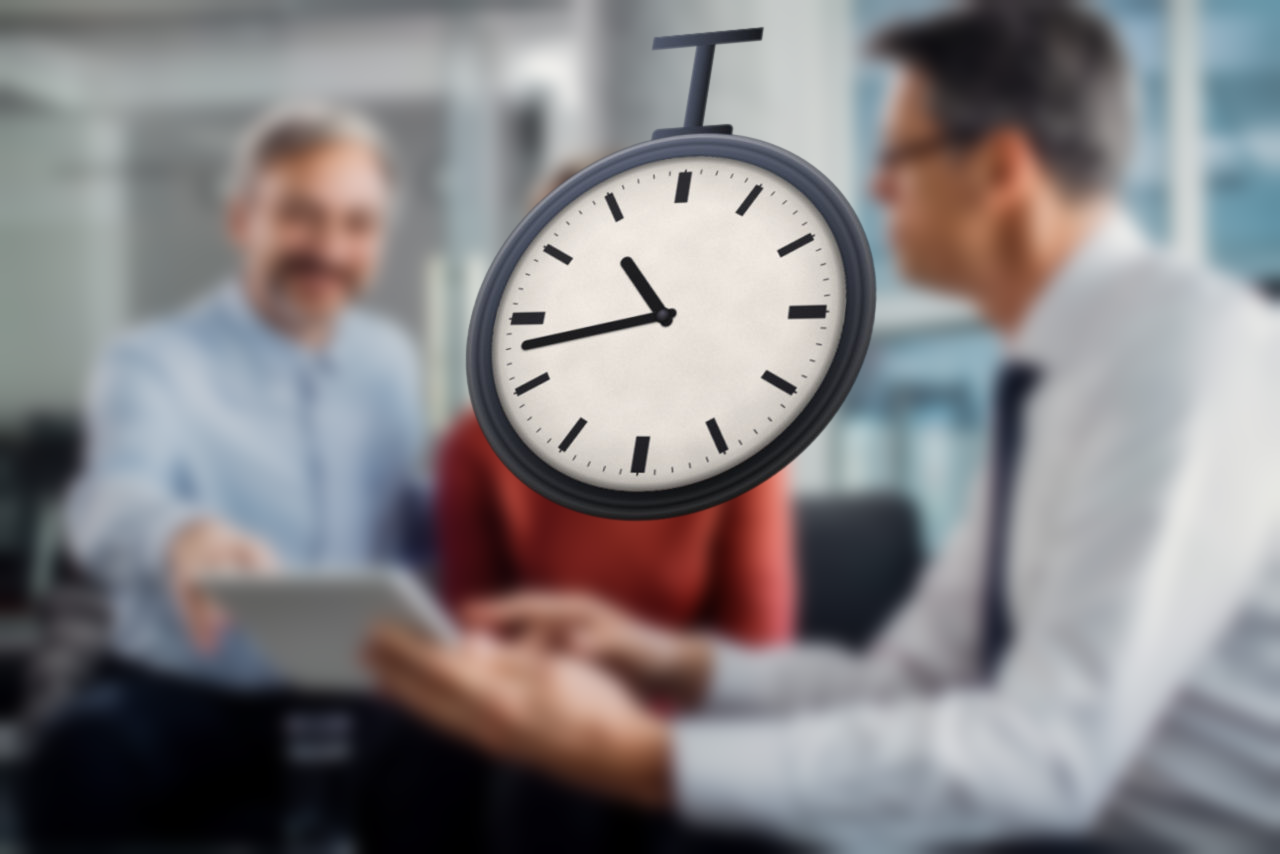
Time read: 10.43
